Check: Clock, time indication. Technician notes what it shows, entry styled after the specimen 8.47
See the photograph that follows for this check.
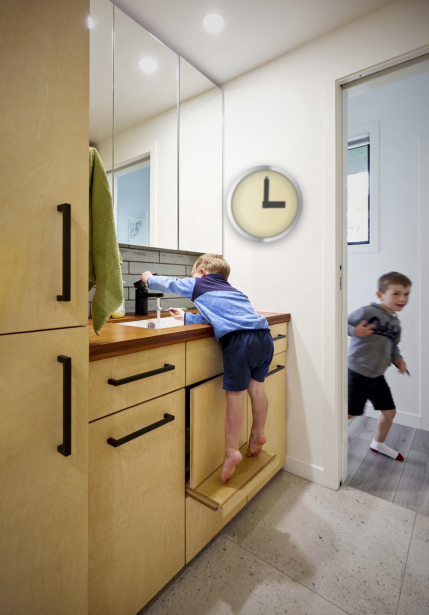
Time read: 3.00
